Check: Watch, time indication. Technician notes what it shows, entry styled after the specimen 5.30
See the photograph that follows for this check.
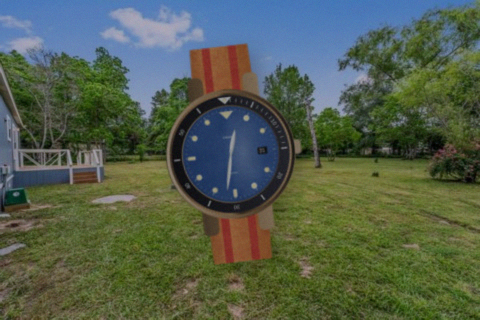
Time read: 12.32
